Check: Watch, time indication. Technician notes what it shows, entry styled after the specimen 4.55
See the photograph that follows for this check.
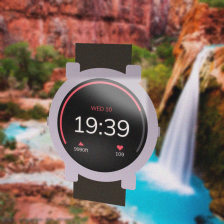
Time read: 19.39
